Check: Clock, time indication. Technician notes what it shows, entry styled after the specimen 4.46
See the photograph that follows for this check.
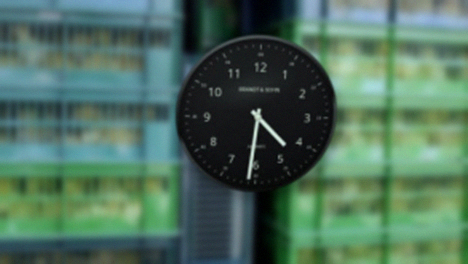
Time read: 4.31
